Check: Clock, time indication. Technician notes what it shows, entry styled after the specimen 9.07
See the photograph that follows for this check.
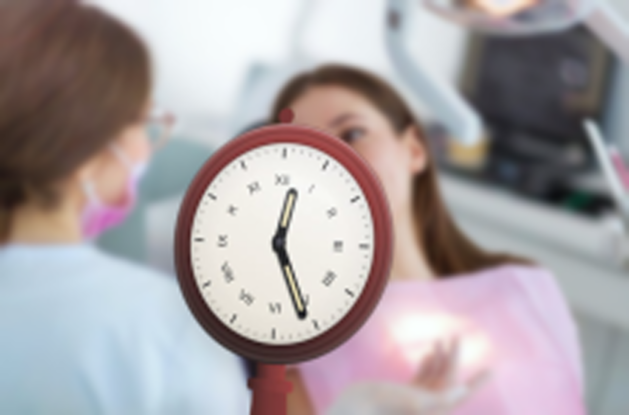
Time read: 12.26
